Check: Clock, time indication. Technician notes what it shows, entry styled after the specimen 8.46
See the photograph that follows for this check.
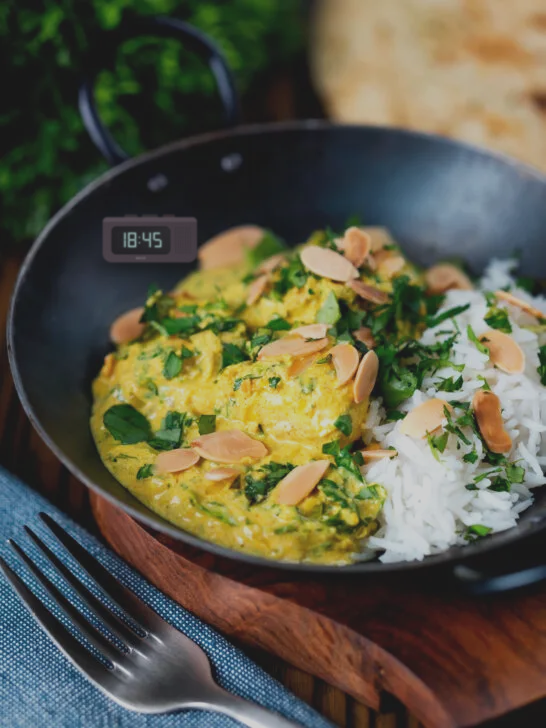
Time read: 18.45
